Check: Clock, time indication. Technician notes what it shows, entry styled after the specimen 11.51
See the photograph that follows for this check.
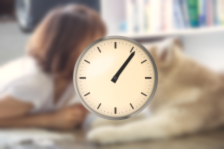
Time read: 1.06
